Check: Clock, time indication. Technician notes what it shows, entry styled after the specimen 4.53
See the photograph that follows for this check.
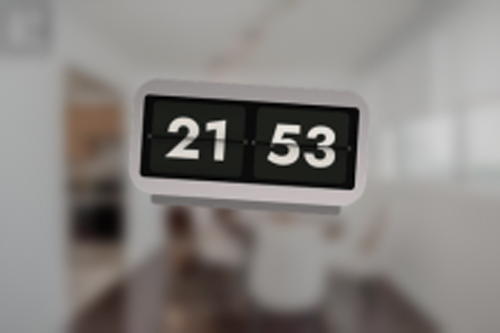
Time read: 21.53
